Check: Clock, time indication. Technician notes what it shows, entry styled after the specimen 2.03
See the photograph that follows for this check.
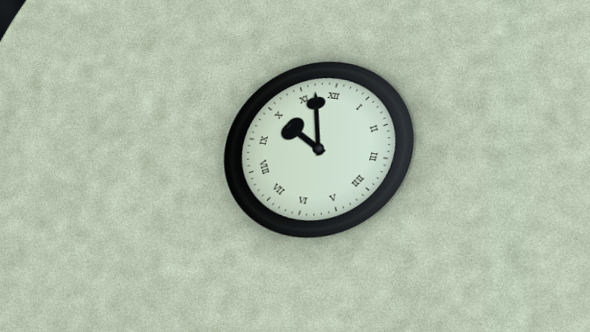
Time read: 9.57
